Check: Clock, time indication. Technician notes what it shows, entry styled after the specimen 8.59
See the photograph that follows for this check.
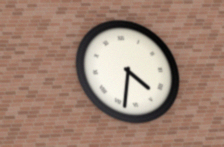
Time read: 4.33
